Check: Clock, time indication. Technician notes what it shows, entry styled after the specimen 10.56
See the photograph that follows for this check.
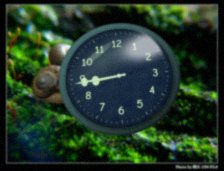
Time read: 8.44
